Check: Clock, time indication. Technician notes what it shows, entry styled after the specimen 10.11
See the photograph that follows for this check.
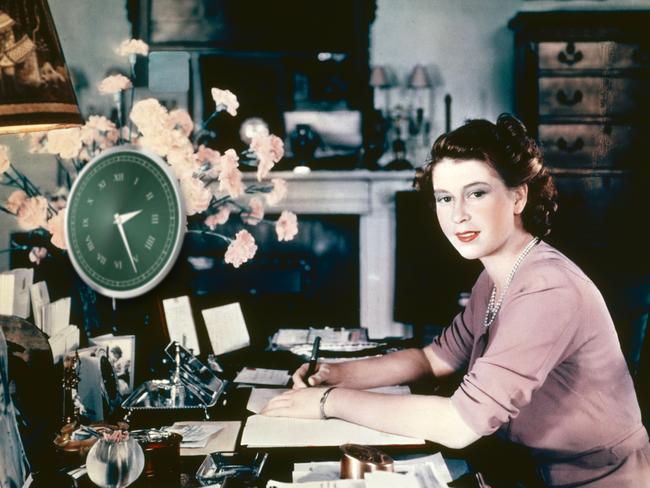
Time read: 2.26
